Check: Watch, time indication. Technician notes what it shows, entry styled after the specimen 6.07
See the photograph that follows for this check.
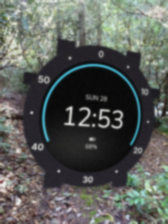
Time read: 12.53
